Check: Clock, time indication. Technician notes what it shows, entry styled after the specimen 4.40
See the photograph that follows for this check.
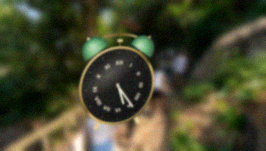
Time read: 5.24
